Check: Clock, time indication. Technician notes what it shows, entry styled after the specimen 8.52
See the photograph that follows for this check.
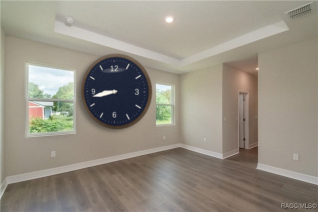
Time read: 8.43
